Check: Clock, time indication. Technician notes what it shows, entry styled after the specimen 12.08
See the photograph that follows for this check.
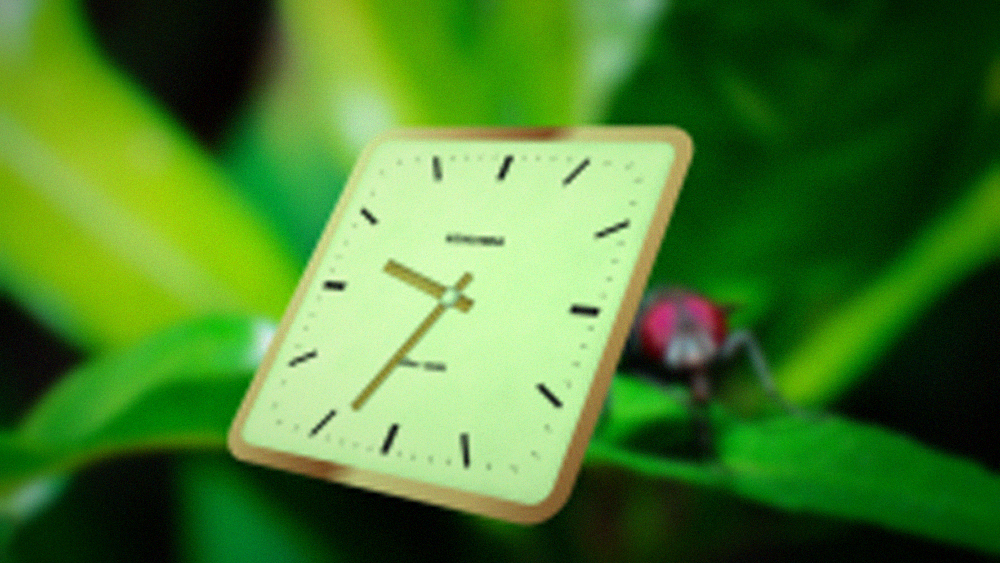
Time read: 9.34
